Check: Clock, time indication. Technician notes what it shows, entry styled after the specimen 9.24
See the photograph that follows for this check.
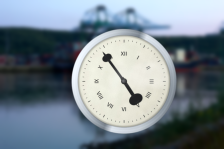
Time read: 4.54
